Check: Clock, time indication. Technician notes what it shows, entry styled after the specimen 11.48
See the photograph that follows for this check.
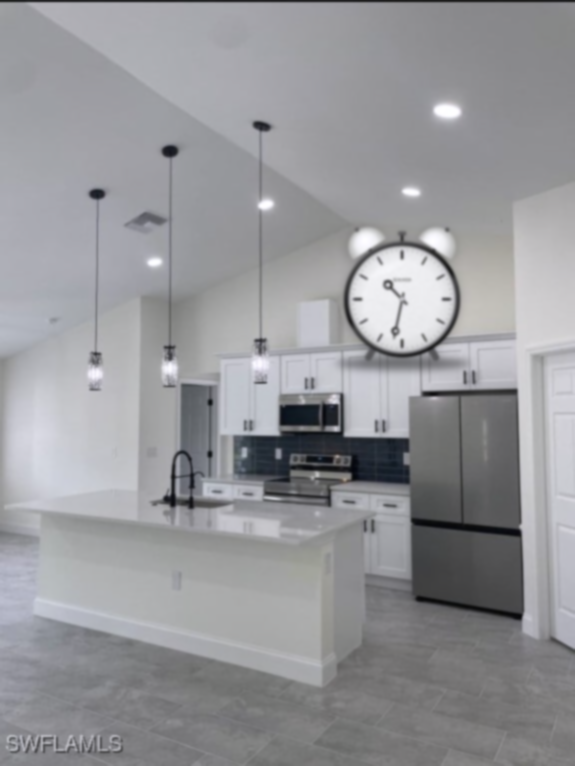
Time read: 10.32
